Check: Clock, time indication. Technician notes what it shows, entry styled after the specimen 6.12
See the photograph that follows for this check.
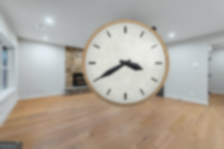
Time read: 3.40
